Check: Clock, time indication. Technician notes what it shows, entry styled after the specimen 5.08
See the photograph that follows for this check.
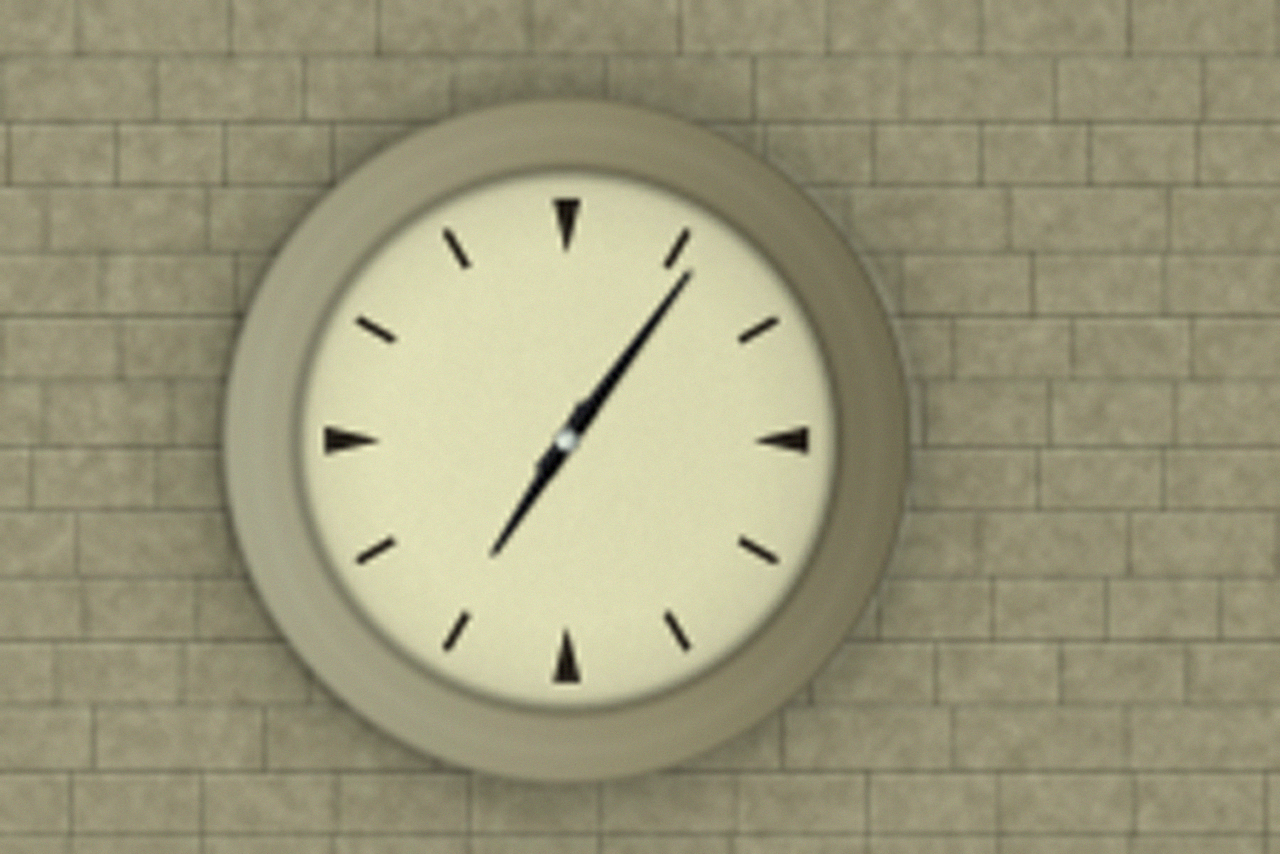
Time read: 7.06
